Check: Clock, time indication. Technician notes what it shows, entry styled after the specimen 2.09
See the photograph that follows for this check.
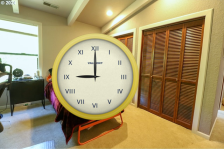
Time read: 9.00
